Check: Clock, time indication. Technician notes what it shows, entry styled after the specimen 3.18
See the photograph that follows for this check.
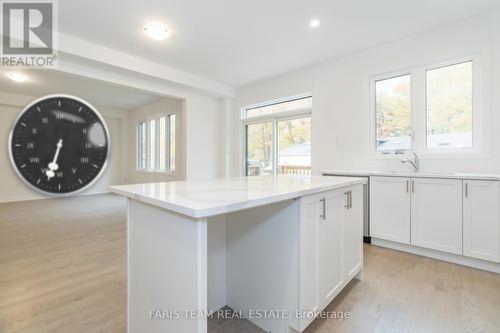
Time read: 6.33
